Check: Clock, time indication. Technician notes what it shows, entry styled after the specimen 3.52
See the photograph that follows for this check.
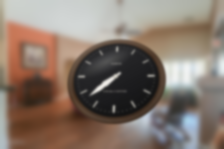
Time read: 7.38
